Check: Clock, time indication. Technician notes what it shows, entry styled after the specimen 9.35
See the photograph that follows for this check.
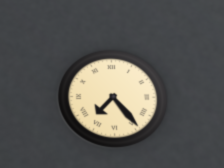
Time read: 7.24
